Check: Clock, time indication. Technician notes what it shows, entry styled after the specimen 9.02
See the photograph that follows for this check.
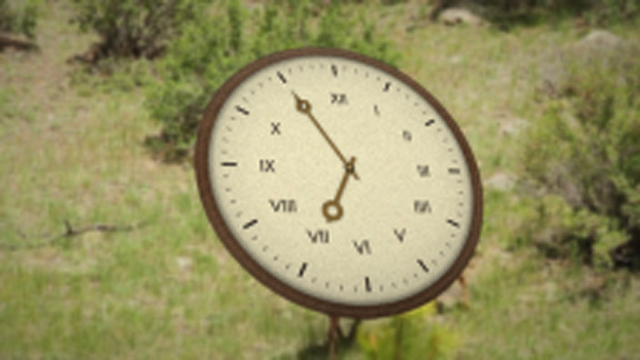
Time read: 6.55
